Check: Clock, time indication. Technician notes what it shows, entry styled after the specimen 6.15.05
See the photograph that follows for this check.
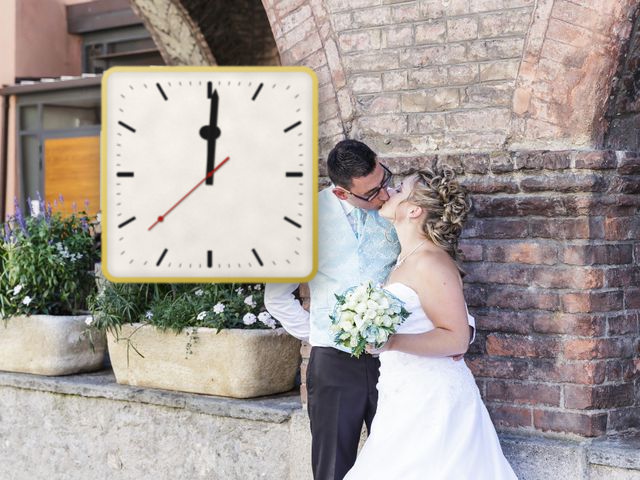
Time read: 12.00.38
